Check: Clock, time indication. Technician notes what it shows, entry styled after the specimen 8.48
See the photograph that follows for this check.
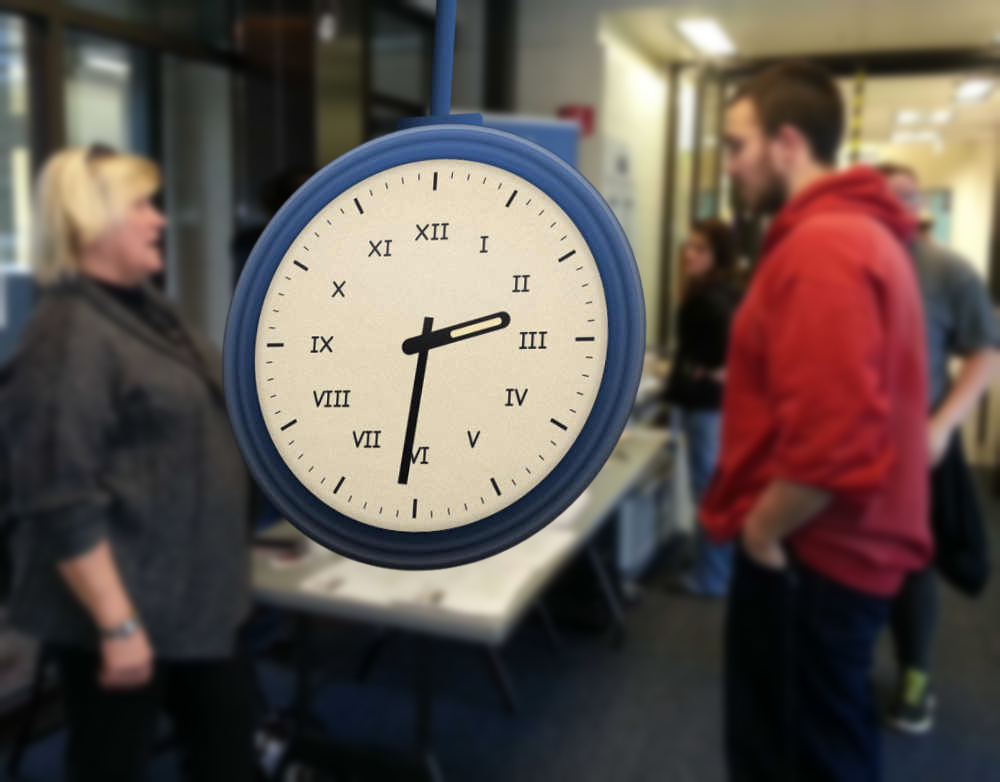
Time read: 2.31
